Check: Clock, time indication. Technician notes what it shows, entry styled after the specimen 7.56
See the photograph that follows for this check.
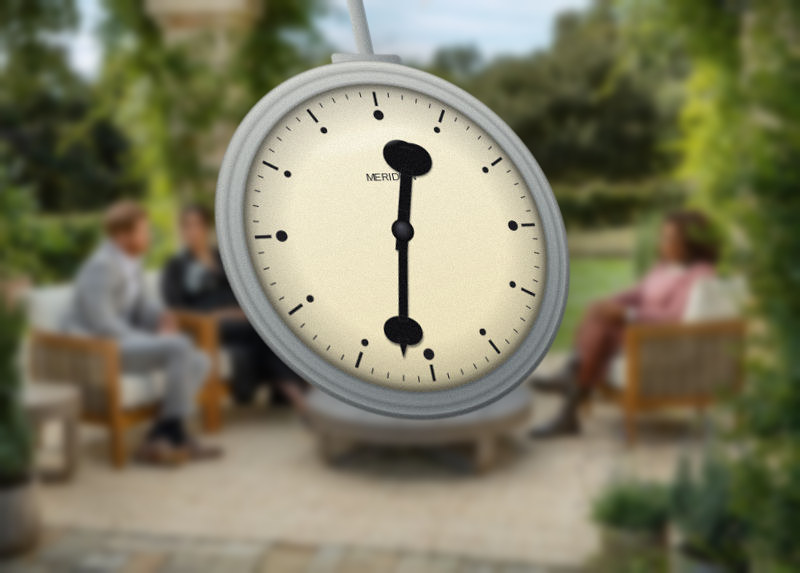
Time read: 12.32
